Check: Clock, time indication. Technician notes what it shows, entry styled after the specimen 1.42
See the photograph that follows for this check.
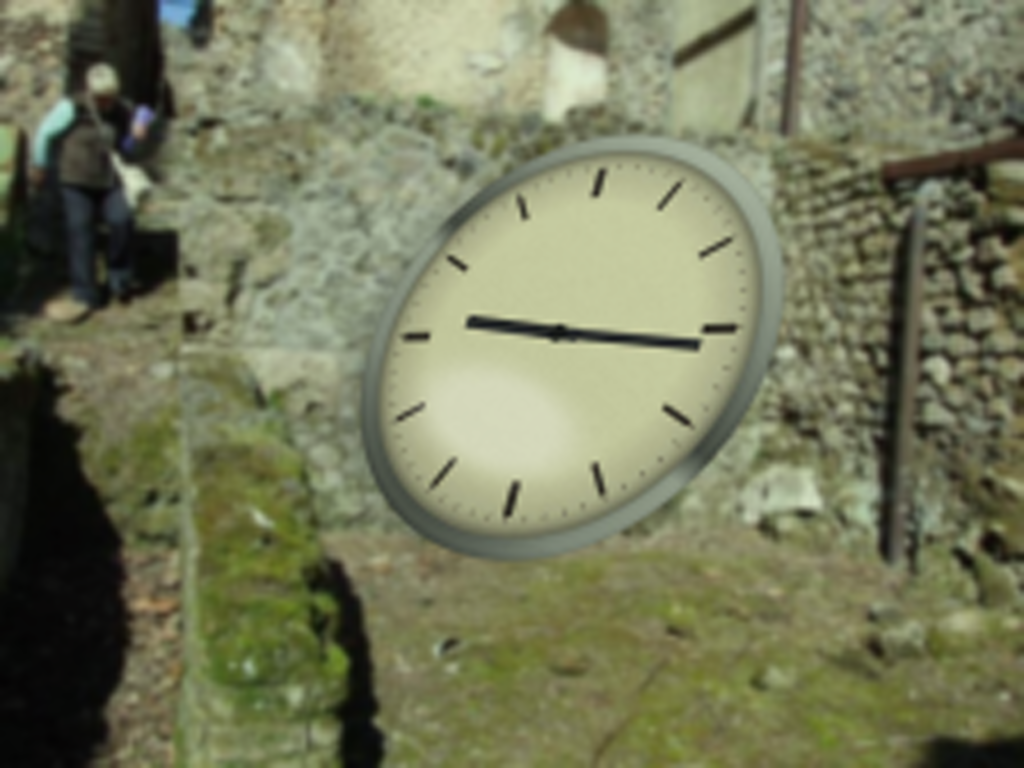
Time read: 9.16
